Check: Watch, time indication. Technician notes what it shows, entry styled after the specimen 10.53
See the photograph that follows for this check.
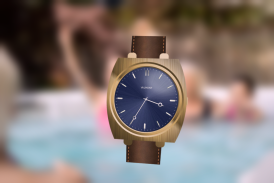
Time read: 3.35
